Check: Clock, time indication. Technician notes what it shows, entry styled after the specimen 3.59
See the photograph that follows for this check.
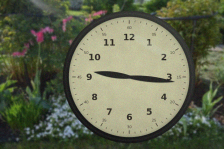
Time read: 9.16
